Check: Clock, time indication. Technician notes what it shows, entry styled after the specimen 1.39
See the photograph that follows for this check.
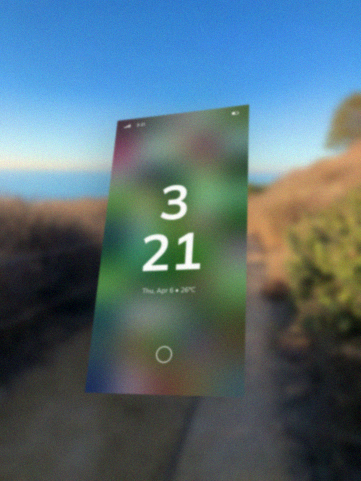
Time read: 3.21
